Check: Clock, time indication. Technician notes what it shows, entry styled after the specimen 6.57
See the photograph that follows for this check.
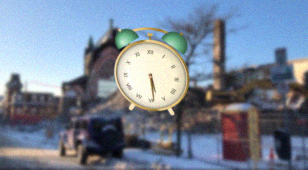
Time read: 5.29
